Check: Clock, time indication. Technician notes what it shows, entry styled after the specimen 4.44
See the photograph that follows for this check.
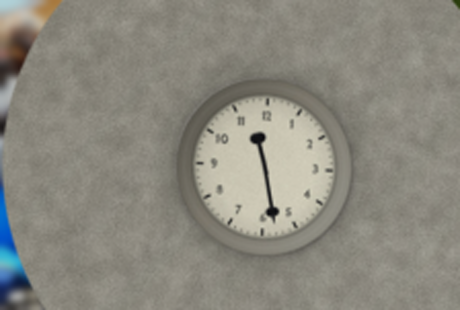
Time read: 11.28
